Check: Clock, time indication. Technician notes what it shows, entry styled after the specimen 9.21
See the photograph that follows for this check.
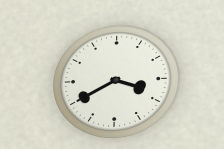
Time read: 3.40
